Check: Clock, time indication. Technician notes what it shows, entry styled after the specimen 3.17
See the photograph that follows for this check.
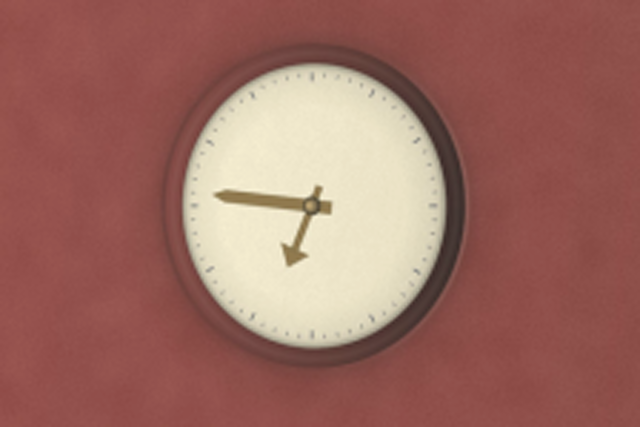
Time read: 6.46
